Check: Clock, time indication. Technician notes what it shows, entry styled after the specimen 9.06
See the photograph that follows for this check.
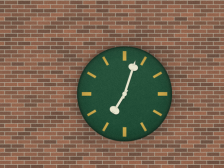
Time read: 7.03
